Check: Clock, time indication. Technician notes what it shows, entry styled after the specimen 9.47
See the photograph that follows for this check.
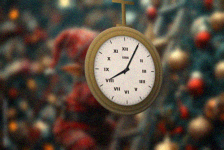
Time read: 8.05
